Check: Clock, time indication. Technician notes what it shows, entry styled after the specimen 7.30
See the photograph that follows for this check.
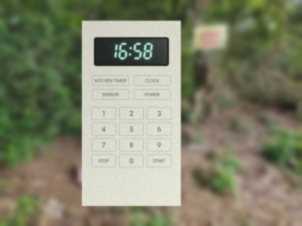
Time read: 16.58
